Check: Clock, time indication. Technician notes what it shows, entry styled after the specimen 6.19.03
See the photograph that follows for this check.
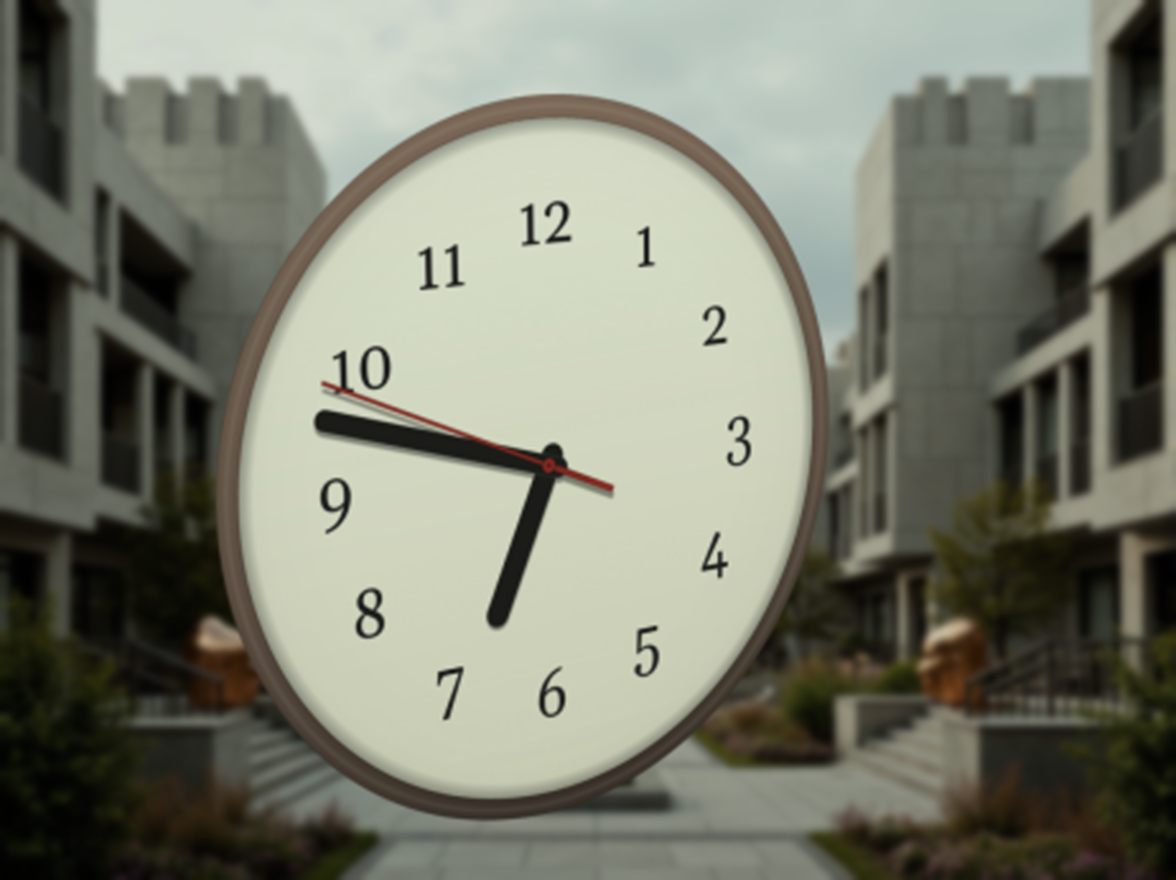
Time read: 6.47.49
